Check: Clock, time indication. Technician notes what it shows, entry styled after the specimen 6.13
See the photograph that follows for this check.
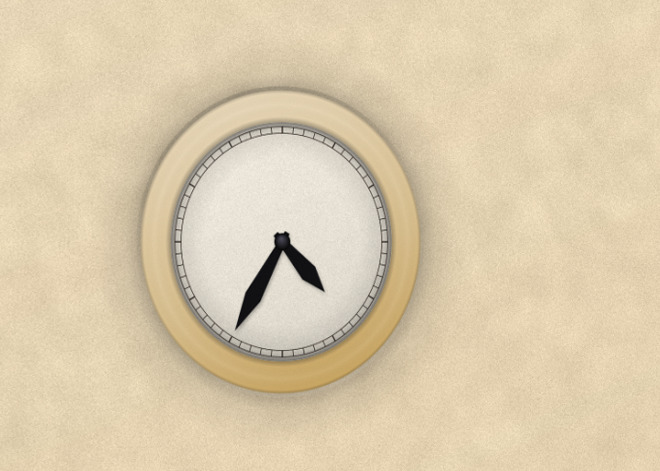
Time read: 4.35
